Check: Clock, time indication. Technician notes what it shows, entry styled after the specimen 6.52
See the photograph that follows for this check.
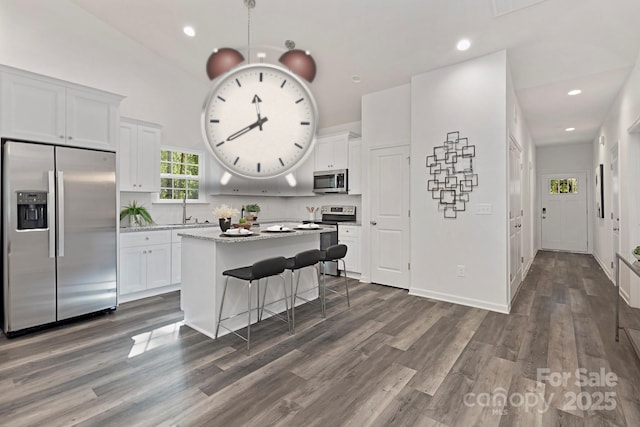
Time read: 11.40
